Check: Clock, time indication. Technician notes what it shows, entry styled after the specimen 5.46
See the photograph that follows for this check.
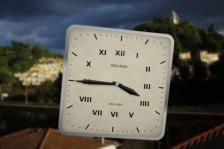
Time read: 3.45
